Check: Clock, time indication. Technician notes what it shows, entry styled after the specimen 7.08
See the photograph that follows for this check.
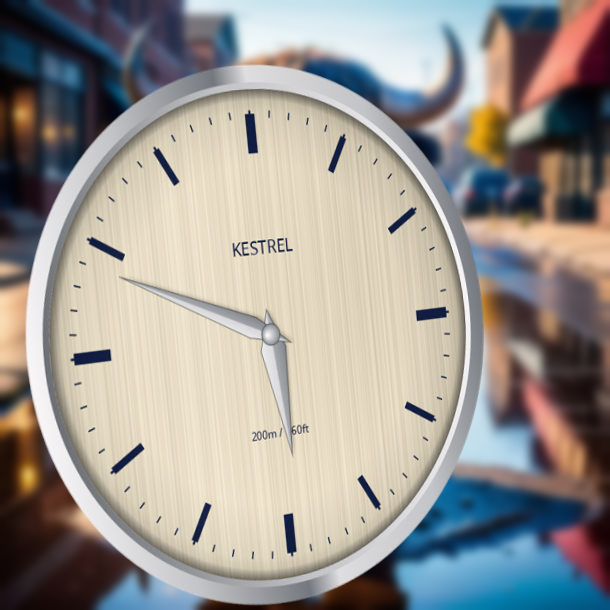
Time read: 5.49
